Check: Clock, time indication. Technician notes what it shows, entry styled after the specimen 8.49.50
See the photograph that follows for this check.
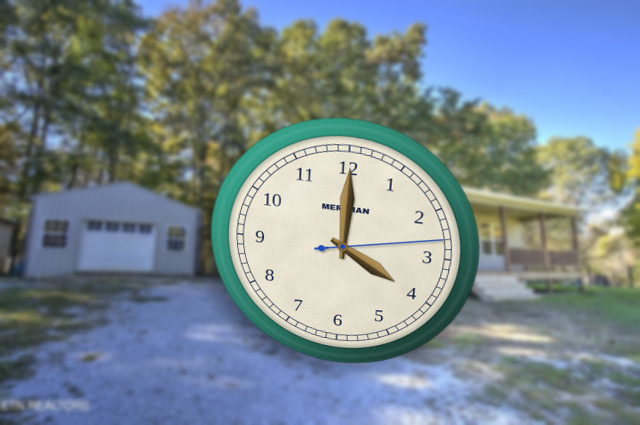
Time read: 4.00.13
